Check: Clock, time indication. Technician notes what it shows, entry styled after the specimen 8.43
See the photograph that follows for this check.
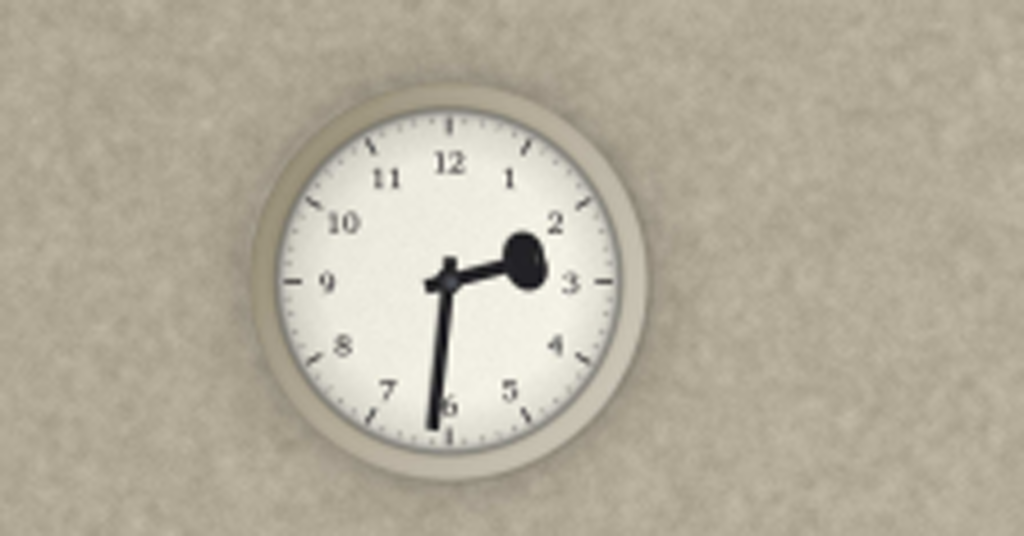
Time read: 2.31
